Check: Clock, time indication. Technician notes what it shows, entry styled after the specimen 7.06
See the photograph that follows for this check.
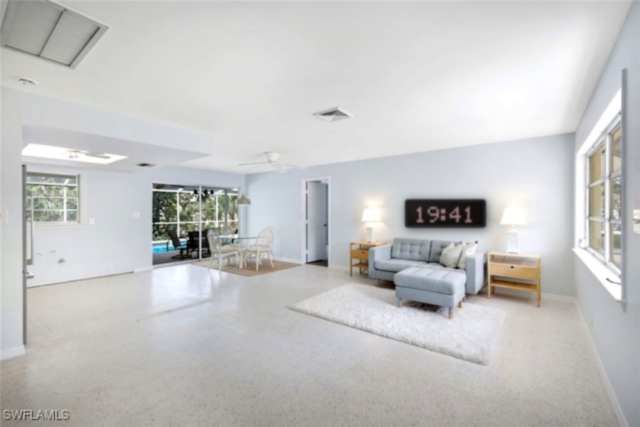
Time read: 19.41
